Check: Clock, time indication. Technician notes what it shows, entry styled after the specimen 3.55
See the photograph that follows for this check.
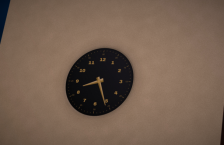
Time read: 8.26
